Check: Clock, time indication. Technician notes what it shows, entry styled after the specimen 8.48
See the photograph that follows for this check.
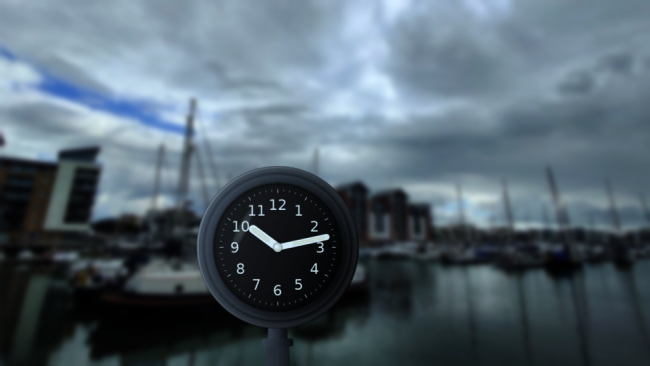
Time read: 10.13
